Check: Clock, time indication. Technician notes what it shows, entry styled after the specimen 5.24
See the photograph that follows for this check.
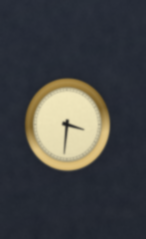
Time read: 3.31
